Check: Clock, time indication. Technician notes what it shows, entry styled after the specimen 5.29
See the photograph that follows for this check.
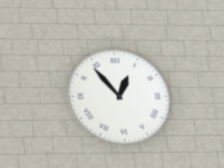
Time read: 12.54
